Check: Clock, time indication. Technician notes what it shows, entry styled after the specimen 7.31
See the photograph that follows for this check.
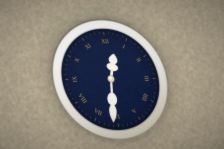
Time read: 12.31
